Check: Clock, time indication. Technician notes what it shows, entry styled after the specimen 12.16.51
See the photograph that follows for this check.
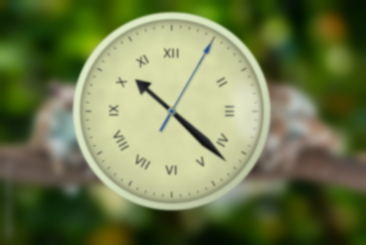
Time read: 10.22.05
